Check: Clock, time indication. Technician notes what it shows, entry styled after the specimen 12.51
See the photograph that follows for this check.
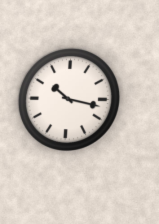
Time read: 10.17
